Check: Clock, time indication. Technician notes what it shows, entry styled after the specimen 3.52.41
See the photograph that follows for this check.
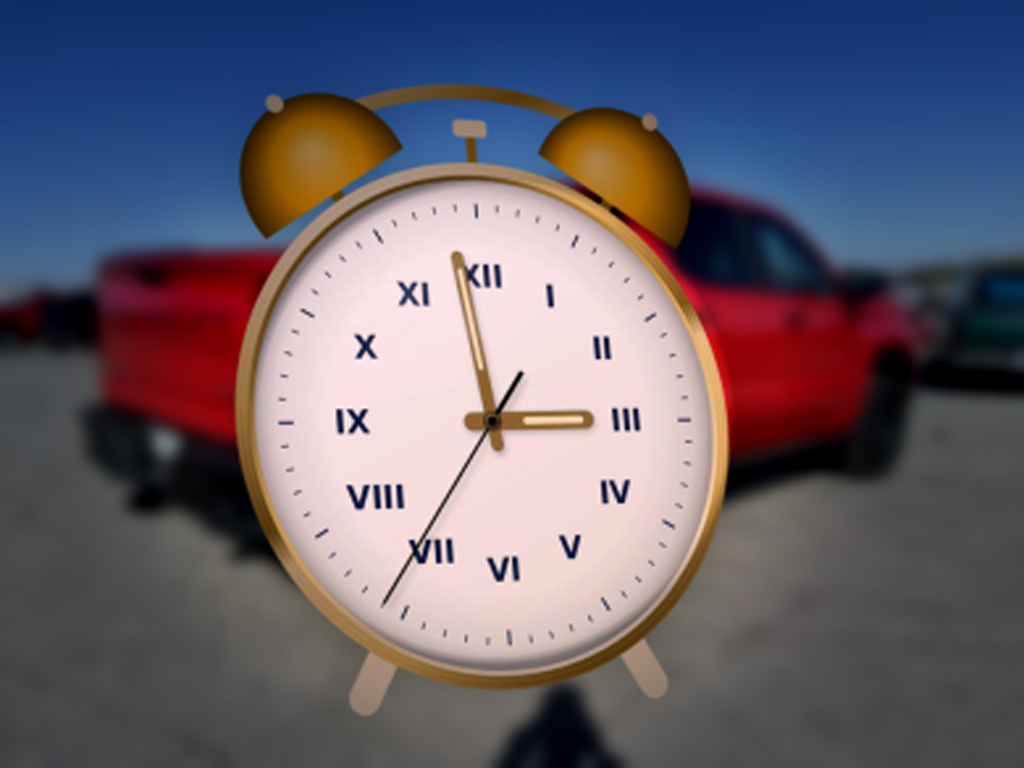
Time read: 2.58.36
